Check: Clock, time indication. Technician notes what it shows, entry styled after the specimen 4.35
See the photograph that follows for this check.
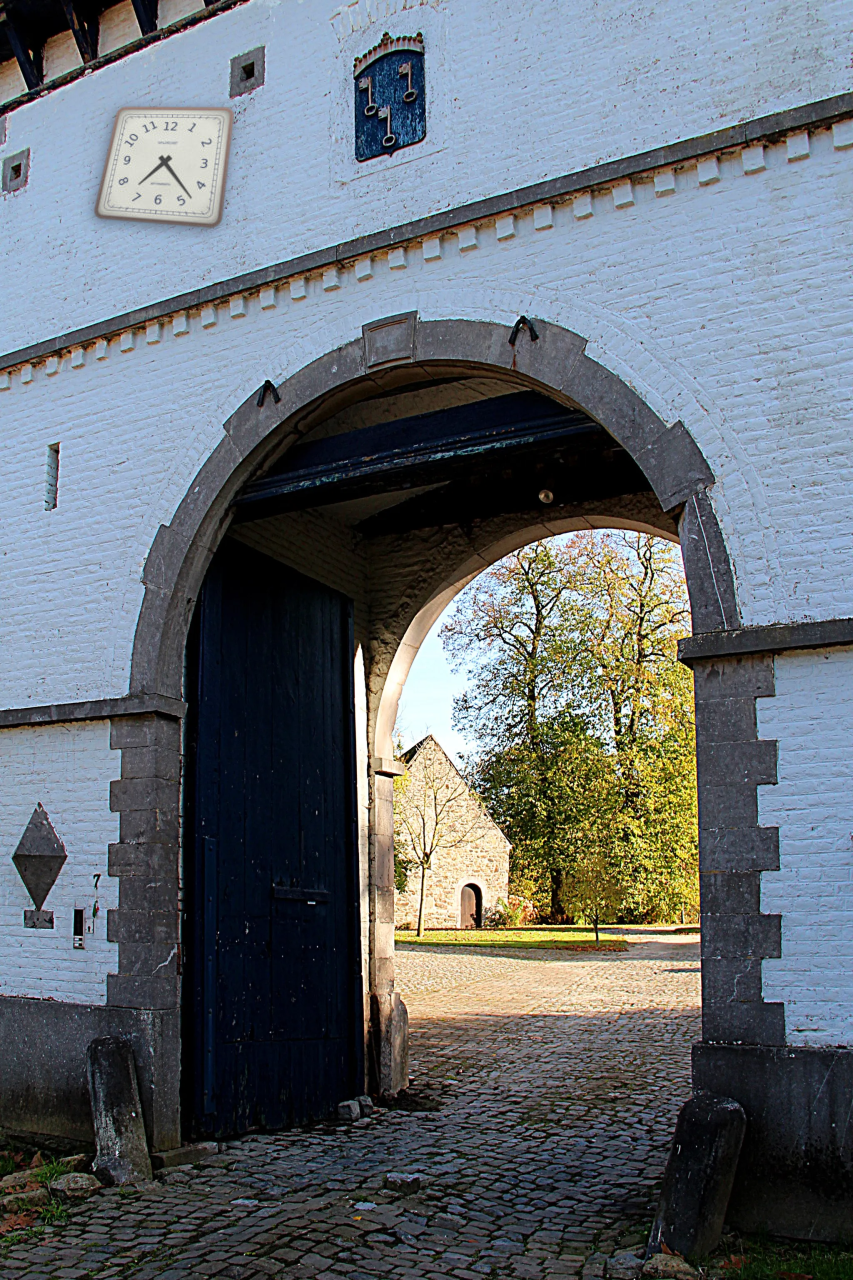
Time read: 7.23
